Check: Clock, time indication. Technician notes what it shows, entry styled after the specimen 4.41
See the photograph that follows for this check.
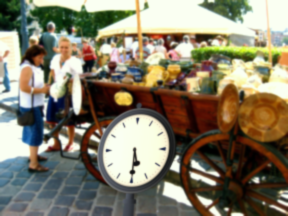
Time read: 5.30
